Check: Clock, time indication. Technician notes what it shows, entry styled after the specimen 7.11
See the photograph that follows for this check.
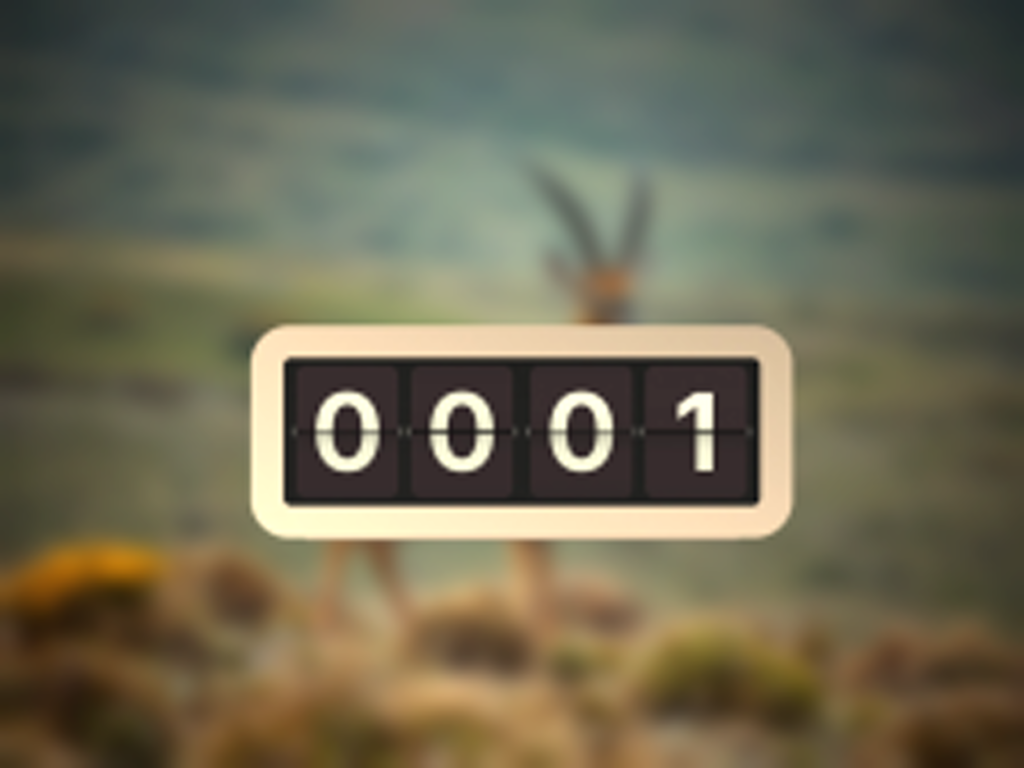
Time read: 0.01
